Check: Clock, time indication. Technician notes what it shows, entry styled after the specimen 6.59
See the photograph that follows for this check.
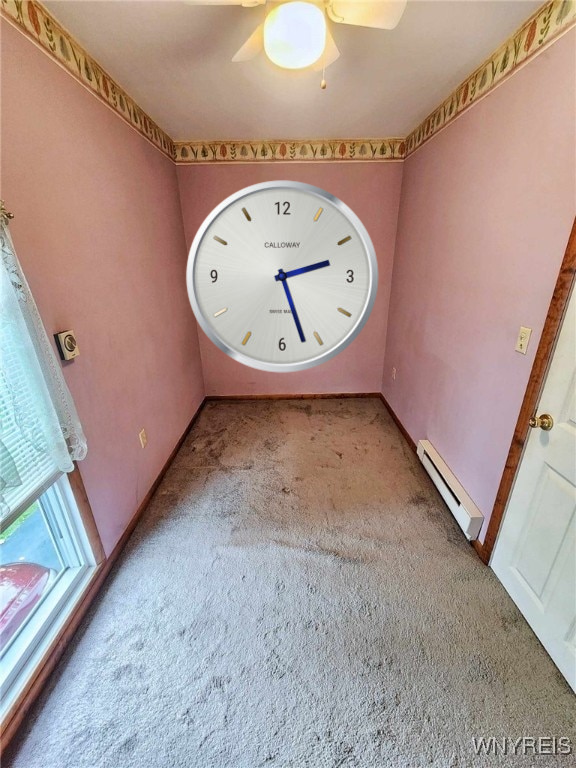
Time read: 2.27
